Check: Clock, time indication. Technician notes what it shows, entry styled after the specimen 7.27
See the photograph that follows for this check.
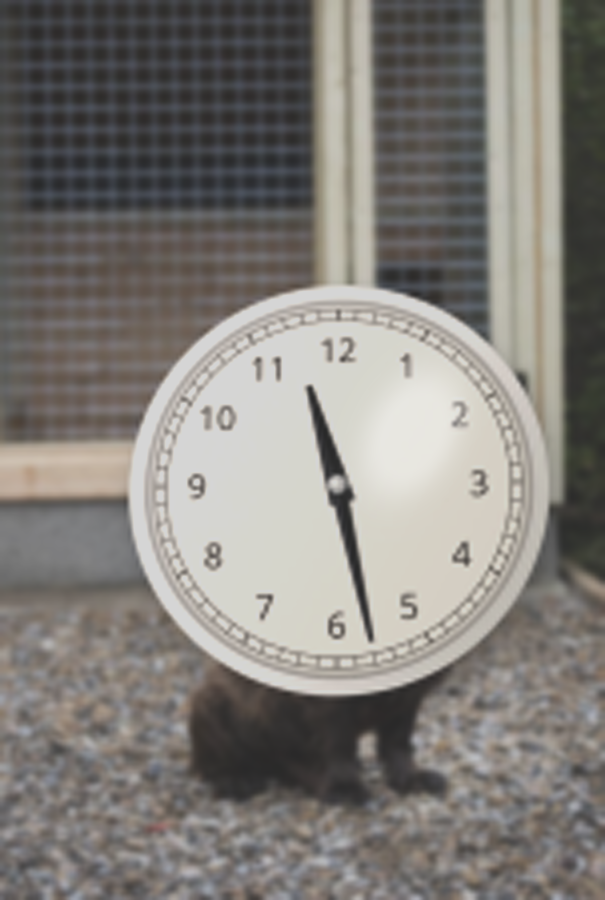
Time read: 11.28
